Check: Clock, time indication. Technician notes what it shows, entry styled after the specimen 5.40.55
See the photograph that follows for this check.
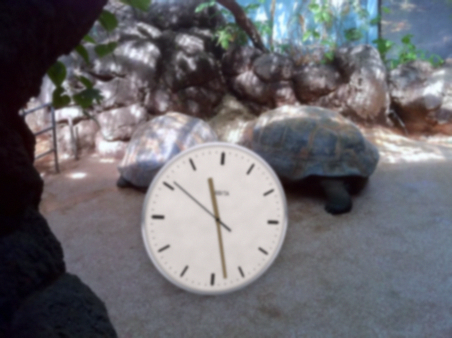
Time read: 11.27.51
